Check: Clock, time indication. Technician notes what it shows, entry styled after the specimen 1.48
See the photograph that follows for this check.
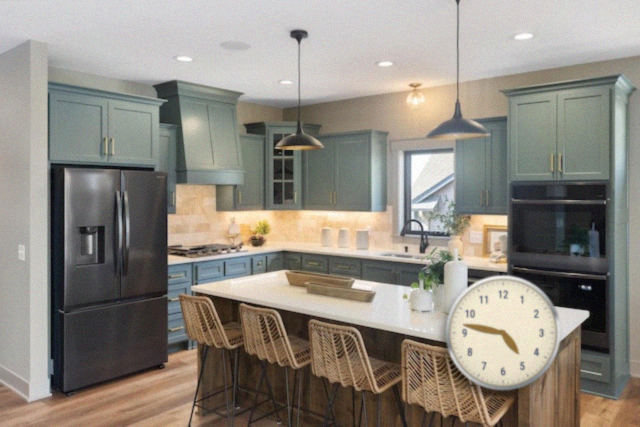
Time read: 4.47
